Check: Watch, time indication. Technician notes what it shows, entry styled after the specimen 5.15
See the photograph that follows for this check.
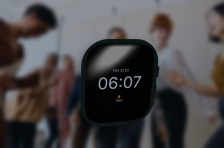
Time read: 6.07
